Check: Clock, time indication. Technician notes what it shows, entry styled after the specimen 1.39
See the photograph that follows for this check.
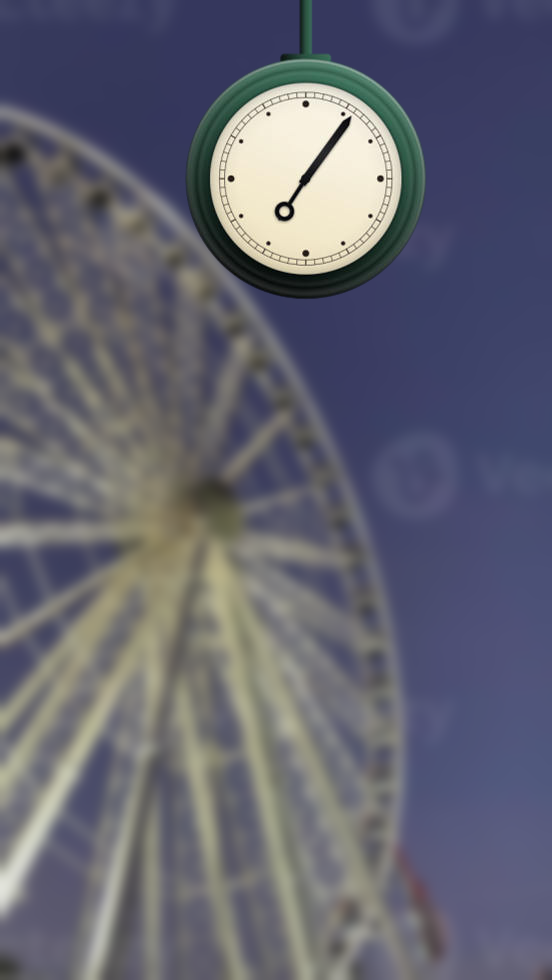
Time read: 7.06
